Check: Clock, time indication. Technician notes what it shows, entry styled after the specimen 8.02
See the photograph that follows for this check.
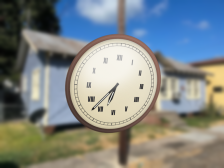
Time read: 6.37
